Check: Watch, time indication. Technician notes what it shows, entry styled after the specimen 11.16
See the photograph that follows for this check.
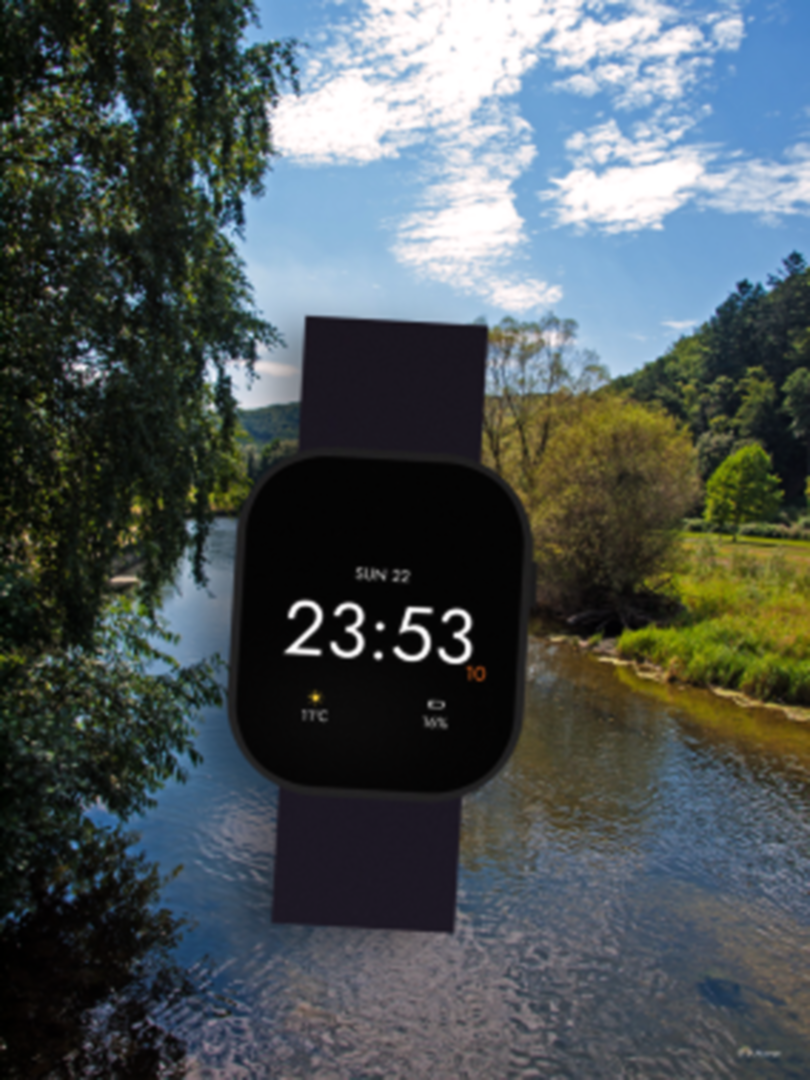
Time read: 23.53
